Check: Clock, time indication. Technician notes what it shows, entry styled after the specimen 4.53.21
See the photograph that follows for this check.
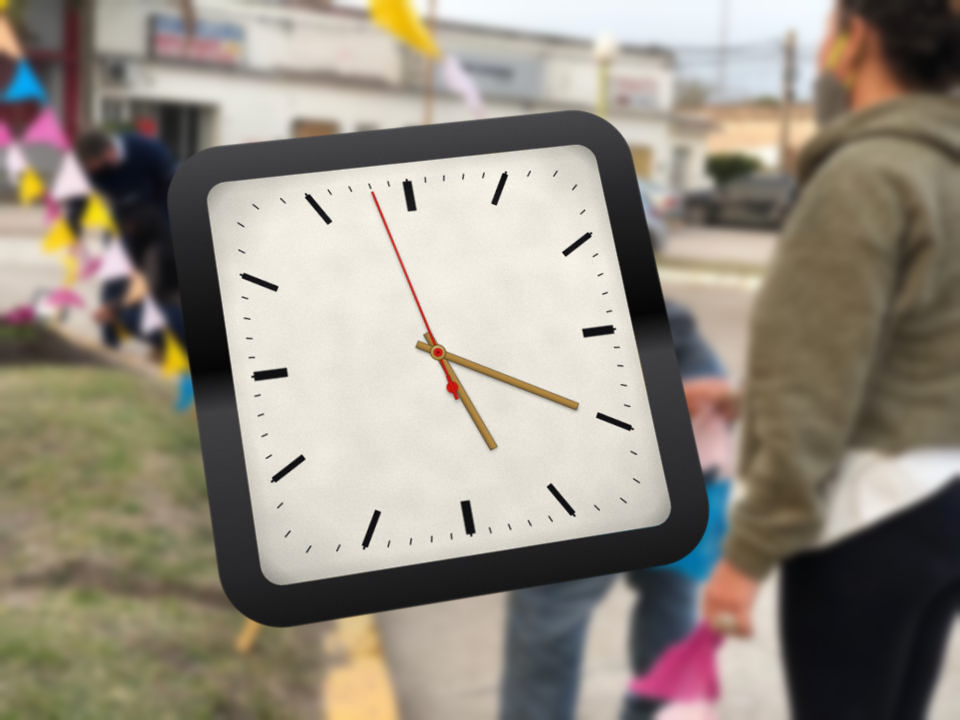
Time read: 5.19.58
